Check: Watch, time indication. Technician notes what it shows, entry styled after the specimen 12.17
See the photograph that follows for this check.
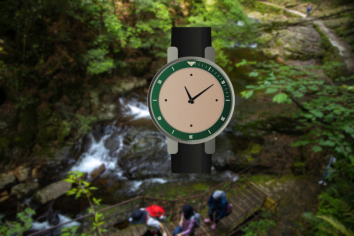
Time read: 11.09
